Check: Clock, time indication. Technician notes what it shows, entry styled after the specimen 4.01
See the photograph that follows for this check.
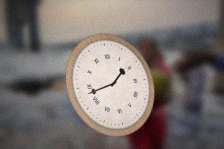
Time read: 1.43
